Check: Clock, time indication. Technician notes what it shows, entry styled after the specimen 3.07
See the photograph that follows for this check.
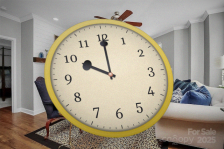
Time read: 10.00
